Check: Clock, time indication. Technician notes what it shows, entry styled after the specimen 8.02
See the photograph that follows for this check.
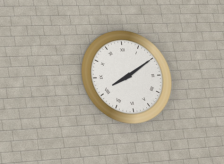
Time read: 8.10
